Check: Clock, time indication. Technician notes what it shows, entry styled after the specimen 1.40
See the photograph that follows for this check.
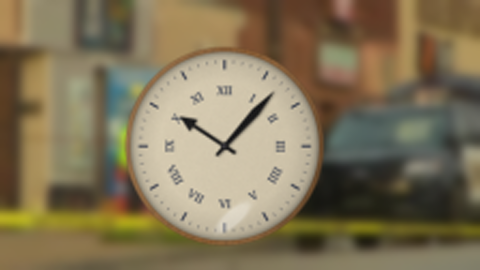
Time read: 10.07
